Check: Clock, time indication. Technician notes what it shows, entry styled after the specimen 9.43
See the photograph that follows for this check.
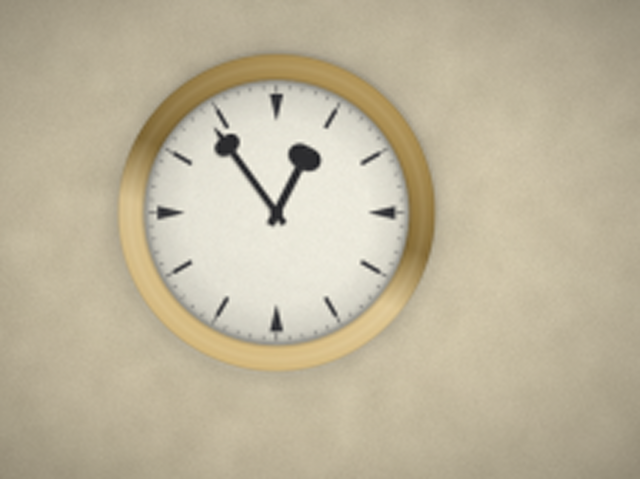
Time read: 12.54
